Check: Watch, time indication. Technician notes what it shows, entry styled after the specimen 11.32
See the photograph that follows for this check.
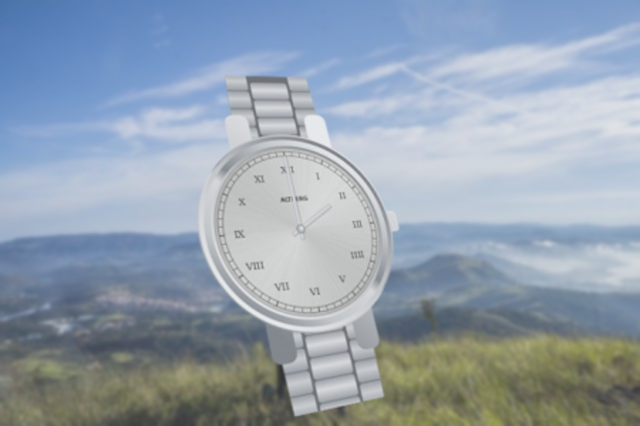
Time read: 2.00
